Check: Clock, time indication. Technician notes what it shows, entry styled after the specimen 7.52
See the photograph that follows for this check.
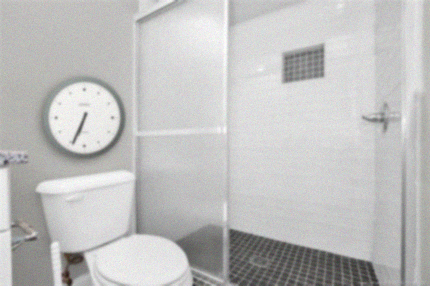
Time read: 6.34
